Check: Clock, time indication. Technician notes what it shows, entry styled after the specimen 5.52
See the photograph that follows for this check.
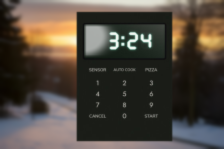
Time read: 3.24
